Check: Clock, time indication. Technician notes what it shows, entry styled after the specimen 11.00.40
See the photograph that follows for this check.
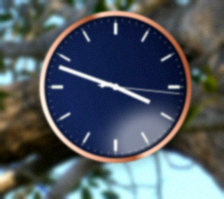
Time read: 3.48.16
